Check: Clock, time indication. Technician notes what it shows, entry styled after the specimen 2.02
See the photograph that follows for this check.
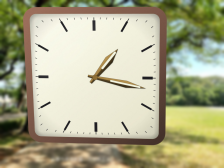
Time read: 1.17
